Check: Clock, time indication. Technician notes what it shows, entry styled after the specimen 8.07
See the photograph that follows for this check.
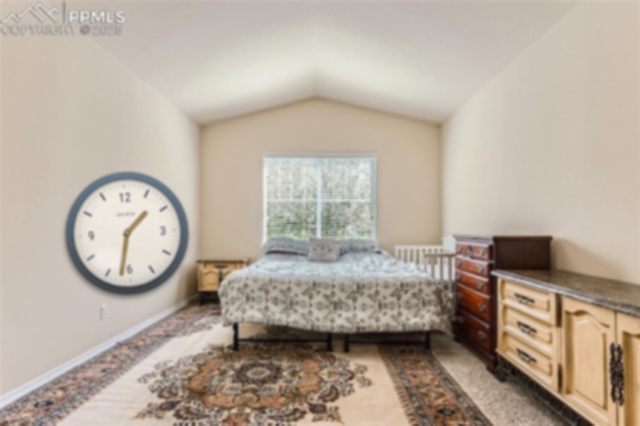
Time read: 1.32
